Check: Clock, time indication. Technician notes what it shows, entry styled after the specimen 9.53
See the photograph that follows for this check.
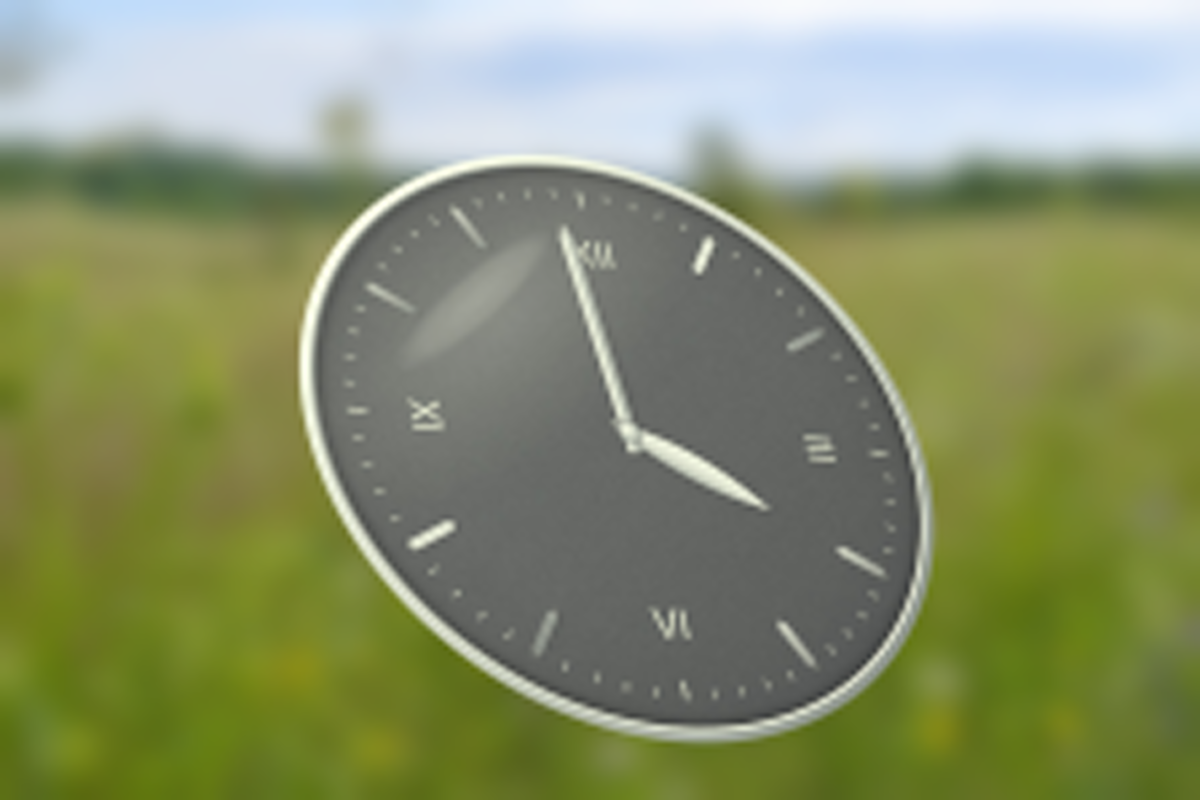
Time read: 3.59
